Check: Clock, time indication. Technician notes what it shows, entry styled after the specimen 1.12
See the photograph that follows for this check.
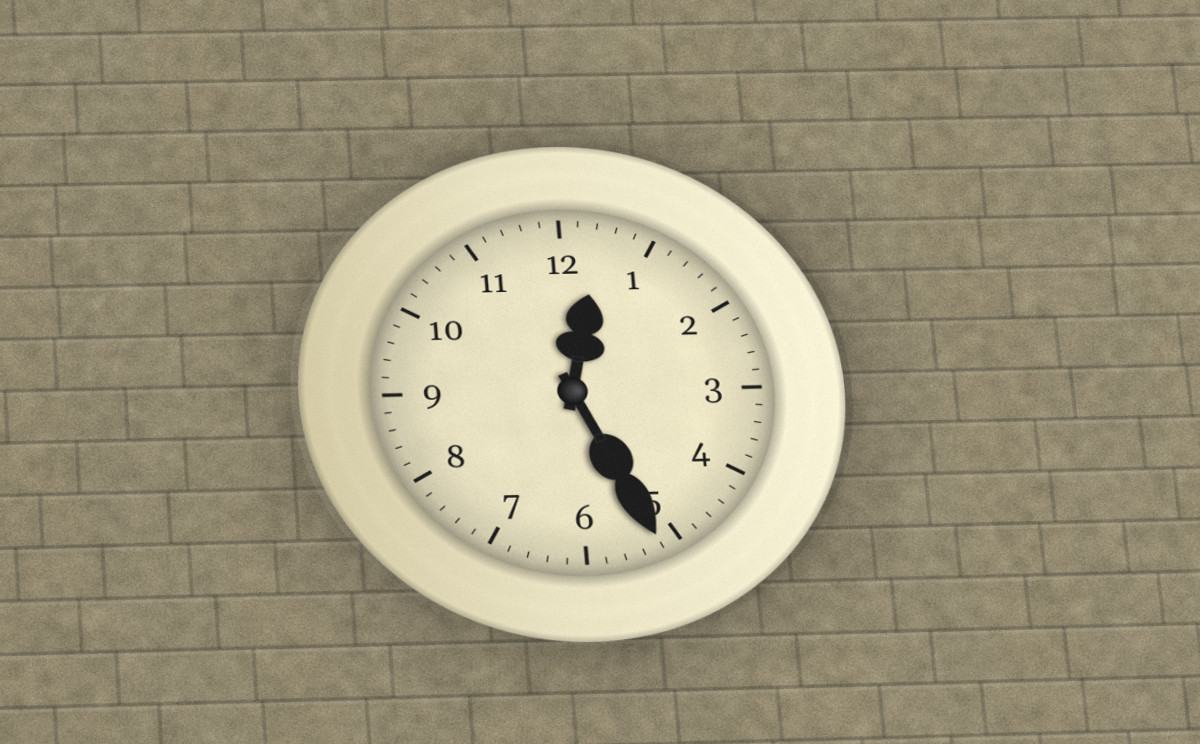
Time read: 12.26
